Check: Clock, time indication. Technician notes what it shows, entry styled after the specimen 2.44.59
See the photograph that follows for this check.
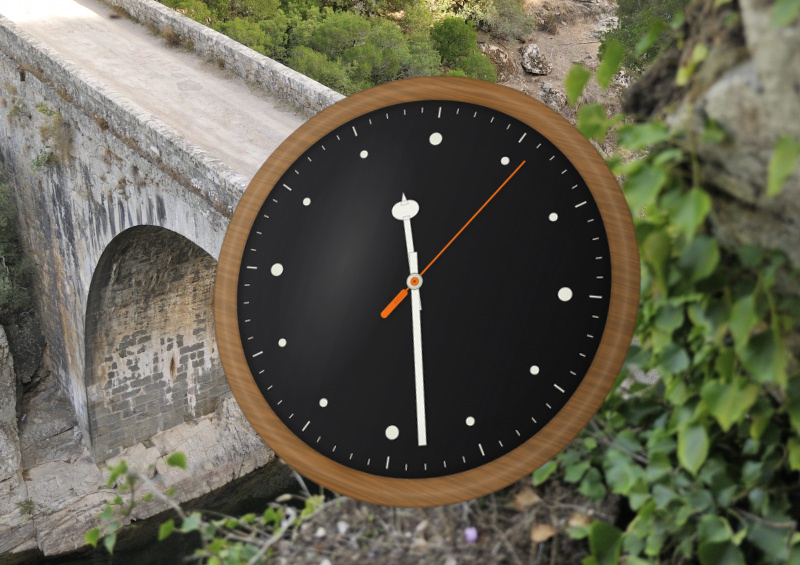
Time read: 11.28.06
